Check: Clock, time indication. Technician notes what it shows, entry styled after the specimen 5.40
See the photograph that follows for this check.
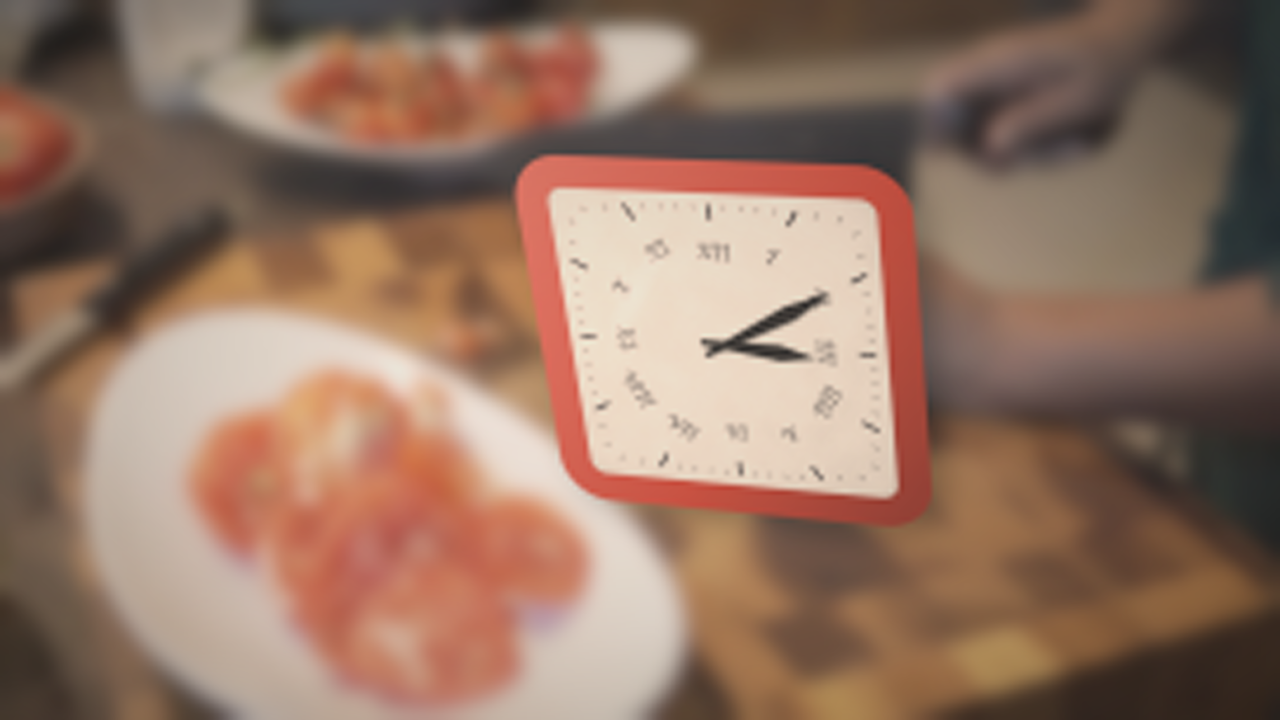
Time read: 3.10
